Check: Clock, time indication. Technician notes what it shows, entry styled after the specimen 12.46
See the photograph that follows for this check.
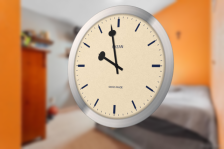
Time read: 9.58
